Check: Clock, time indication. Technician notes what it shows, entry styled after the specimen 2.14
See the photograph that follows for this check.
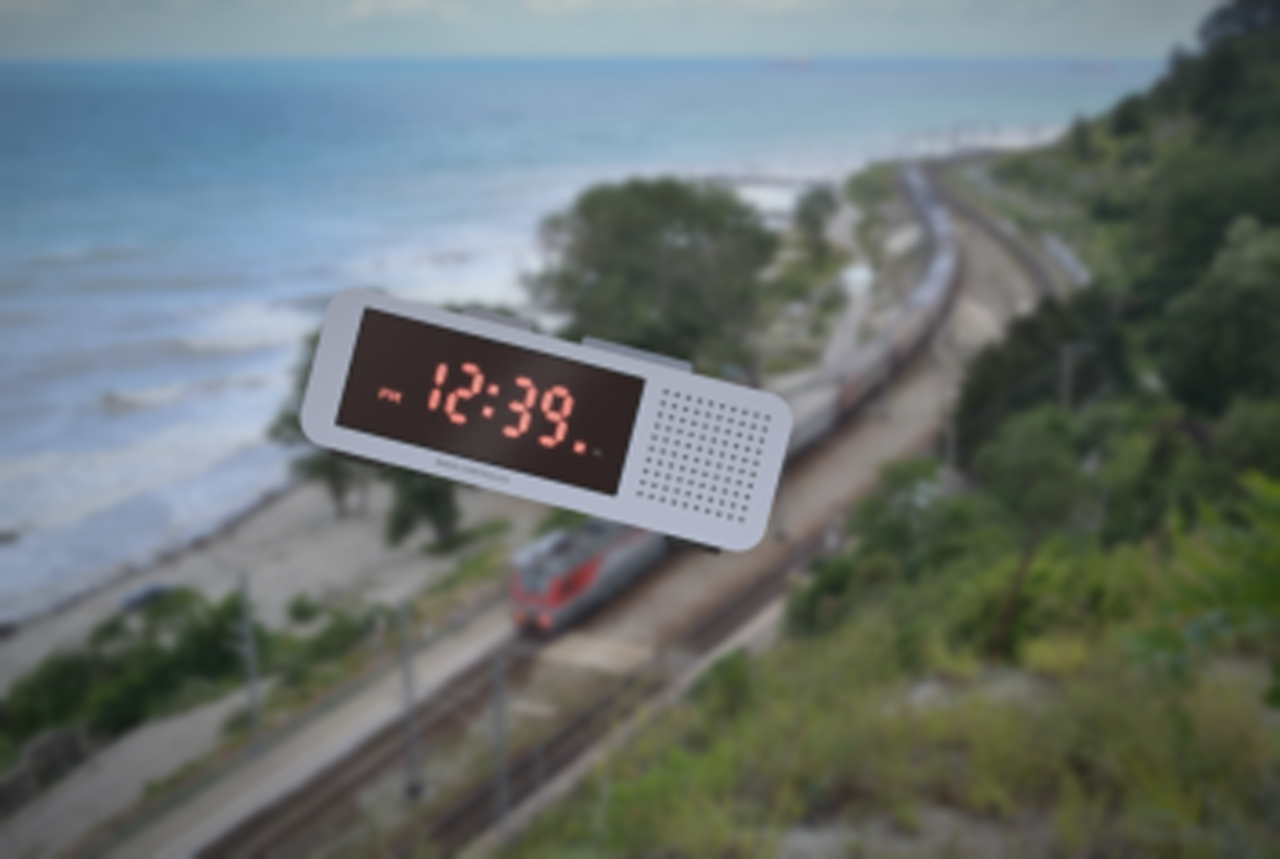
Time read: 12.39
